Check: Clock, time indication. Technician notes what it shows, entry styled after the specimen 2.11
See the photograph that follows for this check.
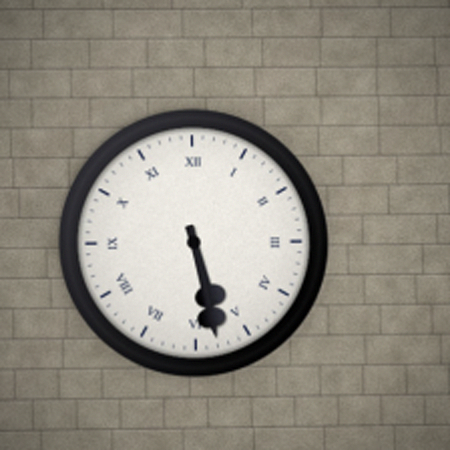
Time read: 5.28
